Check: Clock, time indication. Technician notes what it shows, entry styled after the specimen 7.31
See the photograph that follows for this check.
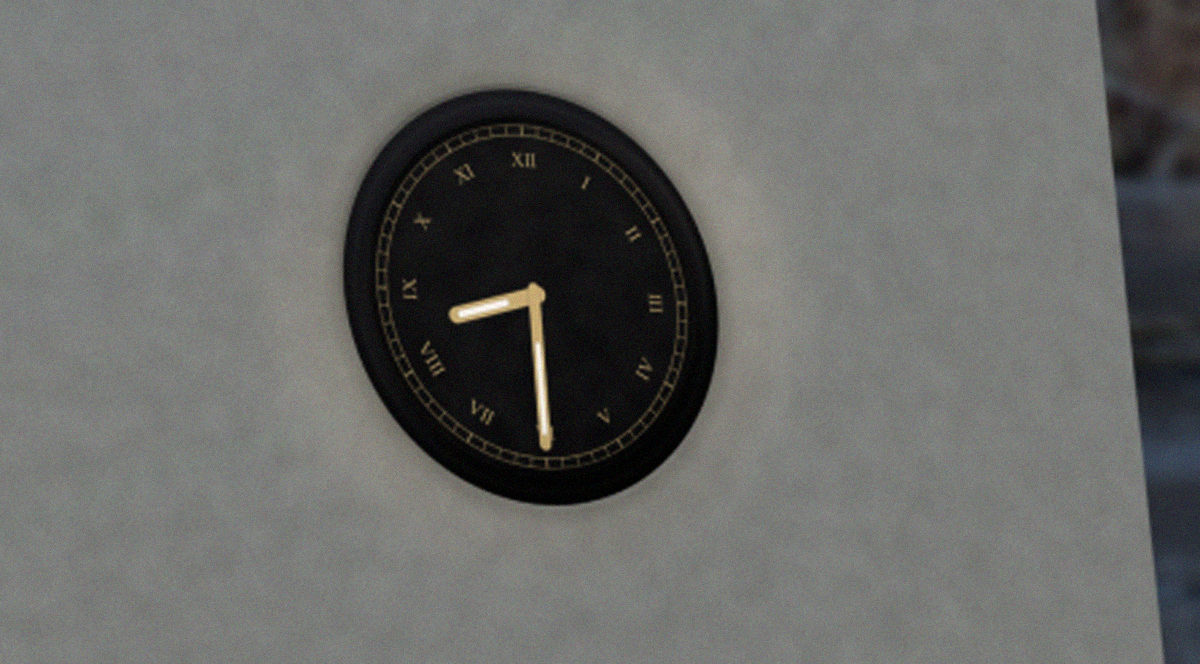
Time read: 8.30
